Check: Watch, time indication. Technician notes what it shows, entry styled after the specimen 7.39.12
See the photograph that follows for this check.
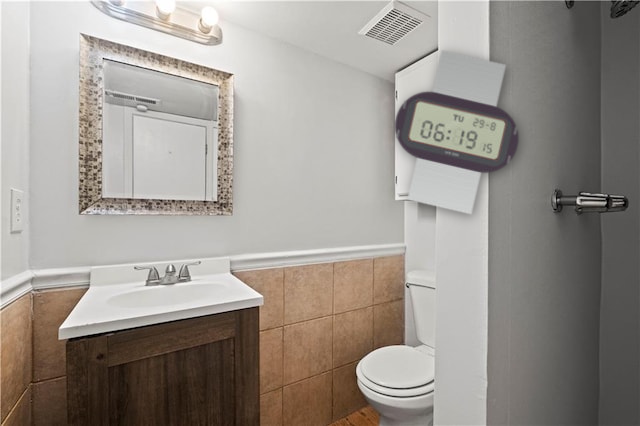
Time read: 6.19.15
